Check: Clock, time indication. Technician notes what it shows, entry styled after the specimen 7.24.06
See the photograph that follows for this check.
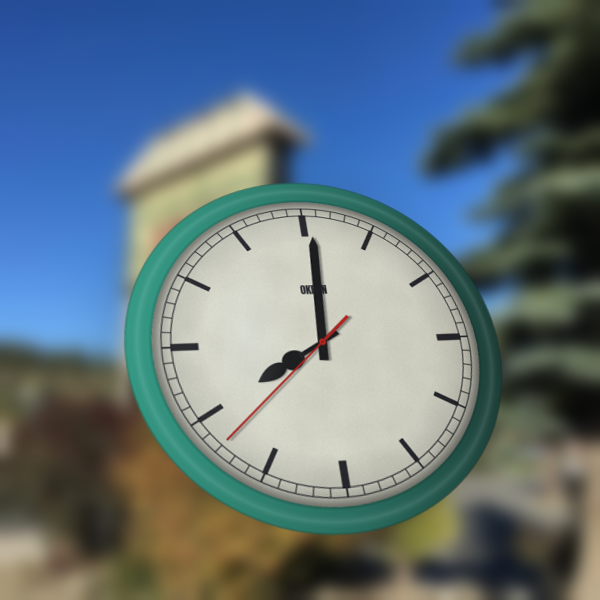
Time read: 8.00.38
